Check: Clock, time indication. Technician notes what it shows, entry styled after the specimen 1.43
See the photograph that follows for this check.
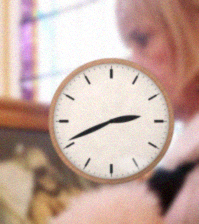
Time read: 2.41
